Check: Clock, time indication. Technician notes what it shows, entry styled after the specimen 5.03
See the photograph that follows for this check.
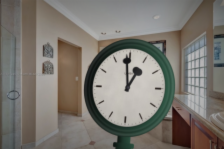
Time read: 12.59
